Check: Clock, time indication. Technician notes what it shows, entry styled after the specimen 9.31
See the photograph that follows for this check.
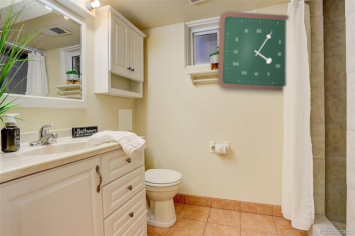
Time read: 4.05
